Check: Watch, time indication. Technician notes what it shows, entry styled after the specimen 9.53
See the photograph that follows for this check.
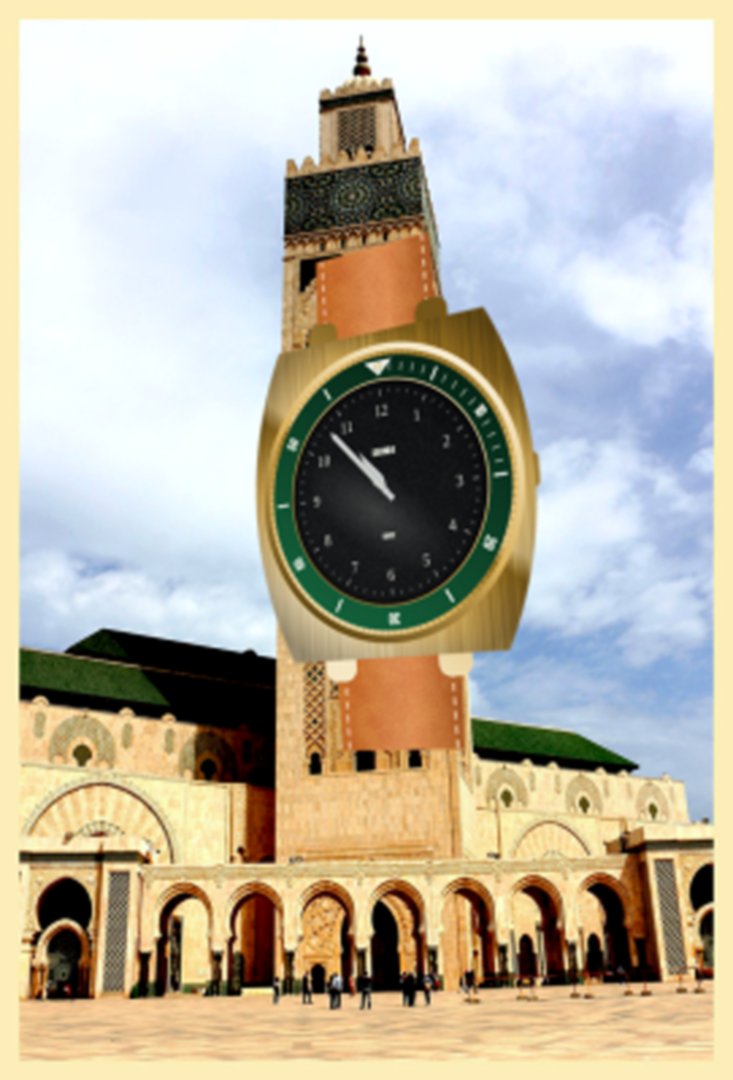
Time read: 10.53
